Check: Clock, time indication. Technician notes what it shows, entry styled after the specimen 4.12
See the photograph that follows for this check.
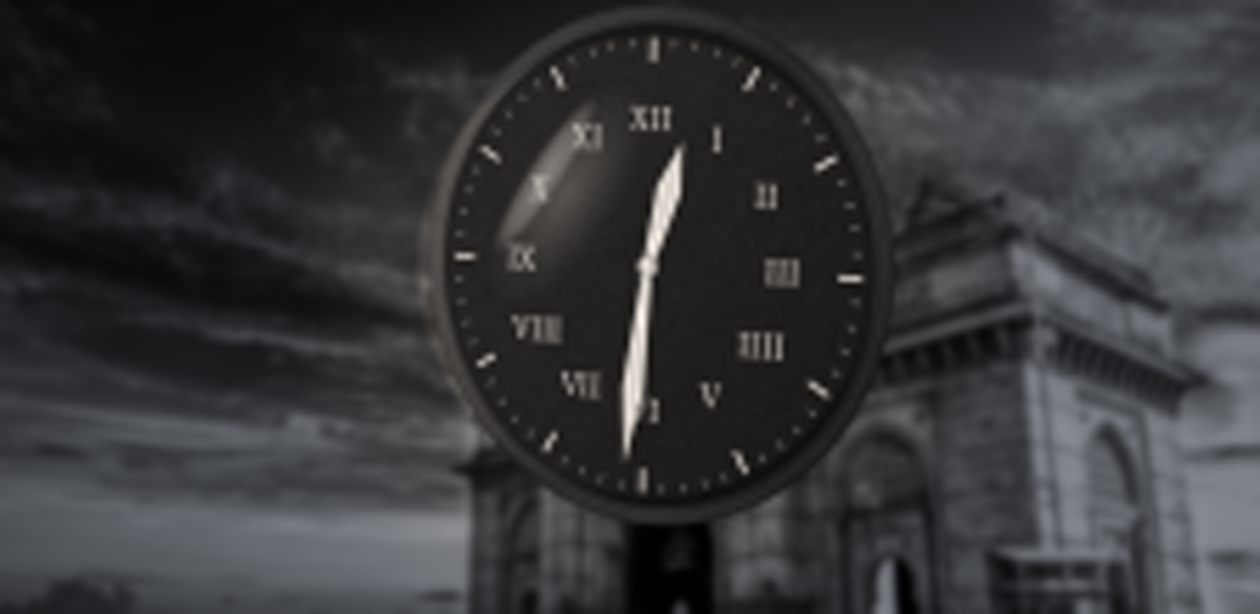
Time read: 12.31
